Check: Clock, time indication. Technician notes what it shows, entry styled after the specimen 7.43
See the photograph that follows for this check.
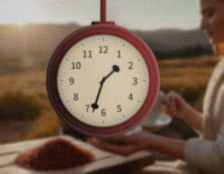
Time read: 1.33
